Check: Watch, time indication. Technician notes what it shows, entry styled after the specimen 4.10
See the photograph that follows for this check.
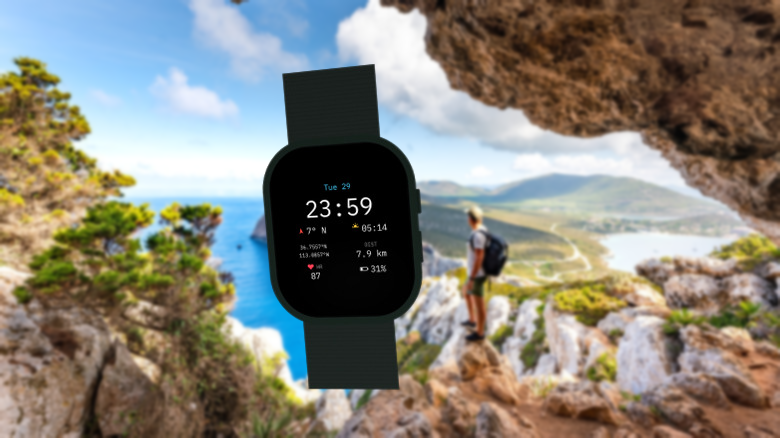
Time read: 23.59
